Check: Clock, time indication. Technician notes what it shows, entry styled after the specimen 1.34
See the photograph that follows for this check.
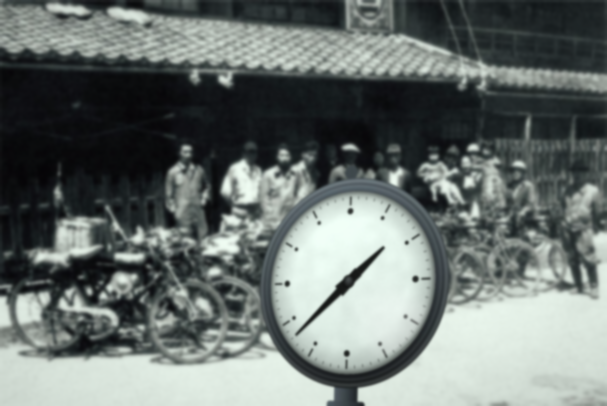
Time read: 1.38
